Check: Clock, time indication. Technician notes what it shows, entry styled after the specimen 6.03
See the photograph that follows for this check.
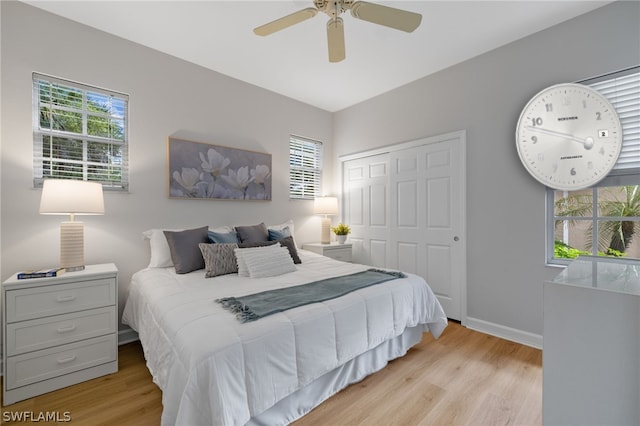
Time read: 3.48
